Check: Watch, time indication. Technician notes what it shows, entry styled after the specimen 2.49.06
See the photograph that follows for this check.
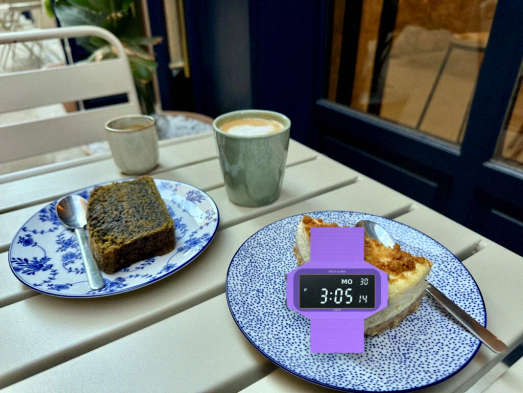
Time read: 3.05.14
